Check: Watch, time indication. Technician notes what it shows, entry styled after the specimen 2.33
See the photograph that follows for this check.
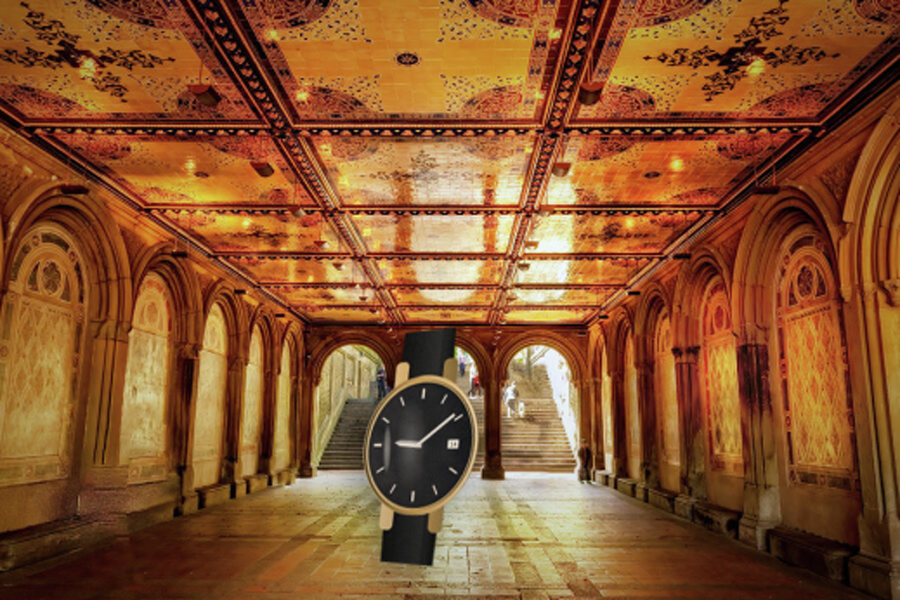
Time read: 9.09
